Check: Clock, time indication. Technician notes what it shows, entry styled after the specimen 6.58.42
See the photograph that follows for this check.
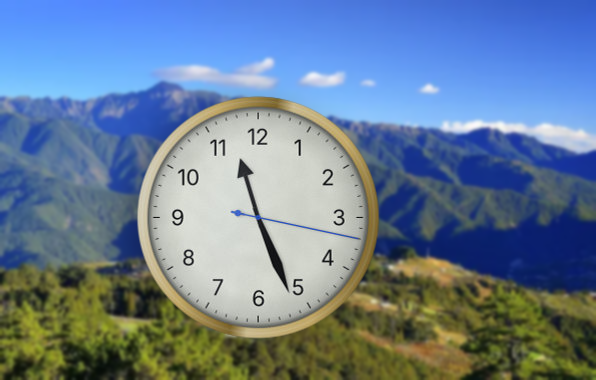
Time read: 11.26.17
